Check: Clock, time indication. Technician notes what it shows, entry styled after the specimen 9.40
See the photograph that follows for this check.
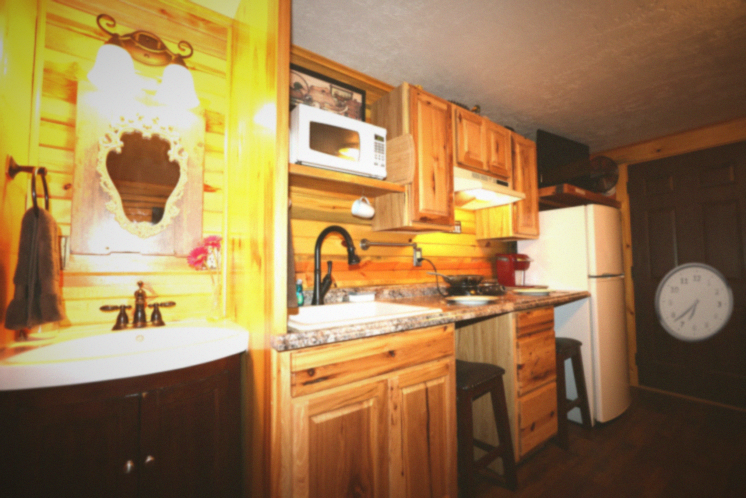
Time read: 6.38
